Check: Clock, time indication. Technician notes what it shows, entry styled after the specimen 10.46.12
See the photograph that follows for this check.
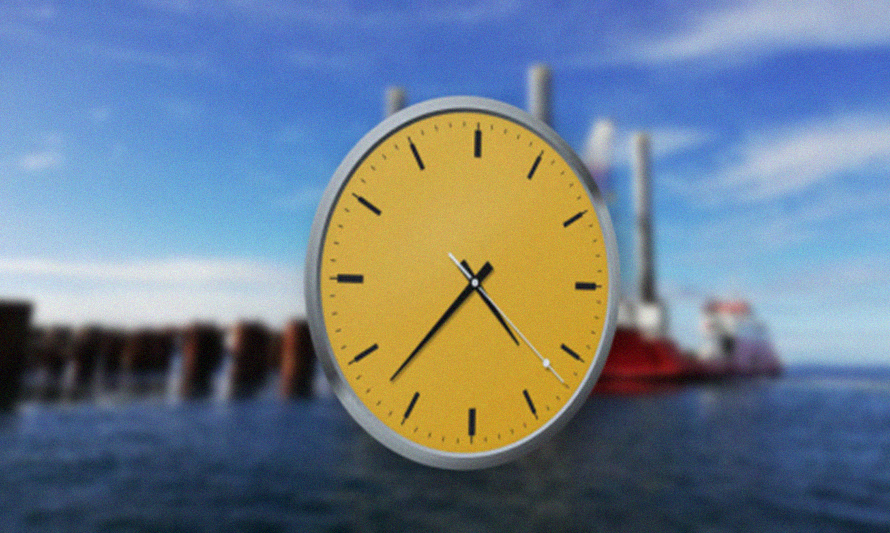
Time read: 4.37.22
